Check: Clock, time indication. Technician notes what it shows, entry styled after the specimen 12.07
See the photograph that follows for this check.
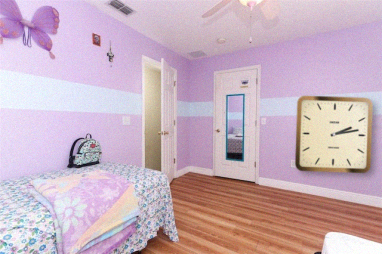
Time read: 2.13
